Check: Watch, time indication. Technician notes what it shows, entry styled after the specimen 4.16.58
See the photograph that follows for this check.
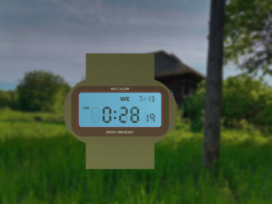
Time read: 0.28.19
